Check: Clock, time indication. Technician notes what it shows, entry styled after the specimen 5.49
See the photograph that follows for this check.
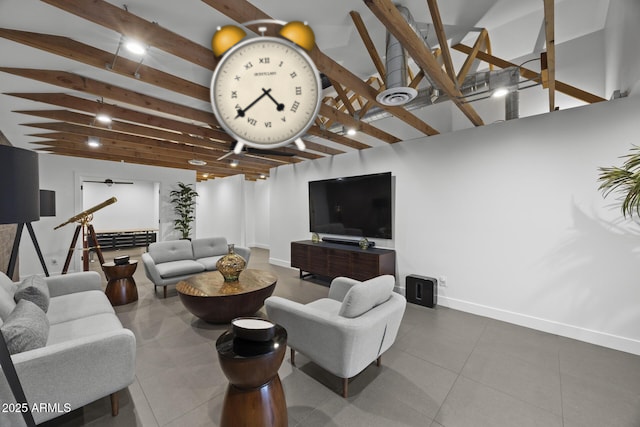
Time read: 4.39
